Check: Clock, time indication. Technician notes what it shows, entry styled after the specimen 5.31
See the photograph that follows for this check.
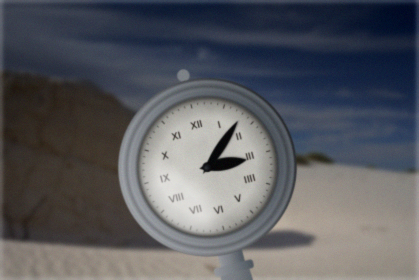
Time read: 3.08
